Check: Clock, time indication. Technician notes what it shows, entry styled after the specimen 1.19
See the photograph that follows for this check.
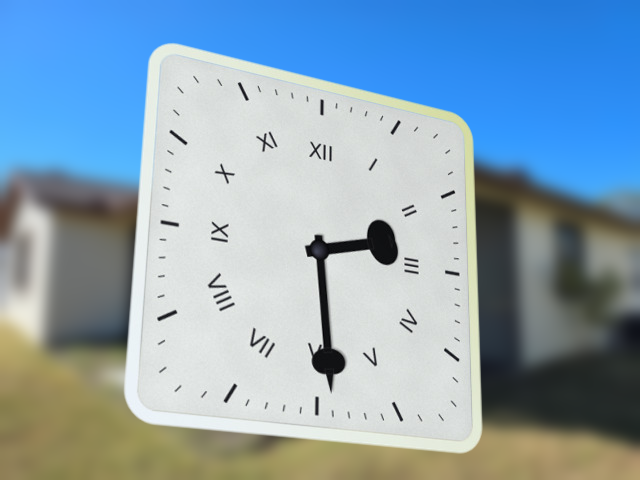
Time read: 2.29
